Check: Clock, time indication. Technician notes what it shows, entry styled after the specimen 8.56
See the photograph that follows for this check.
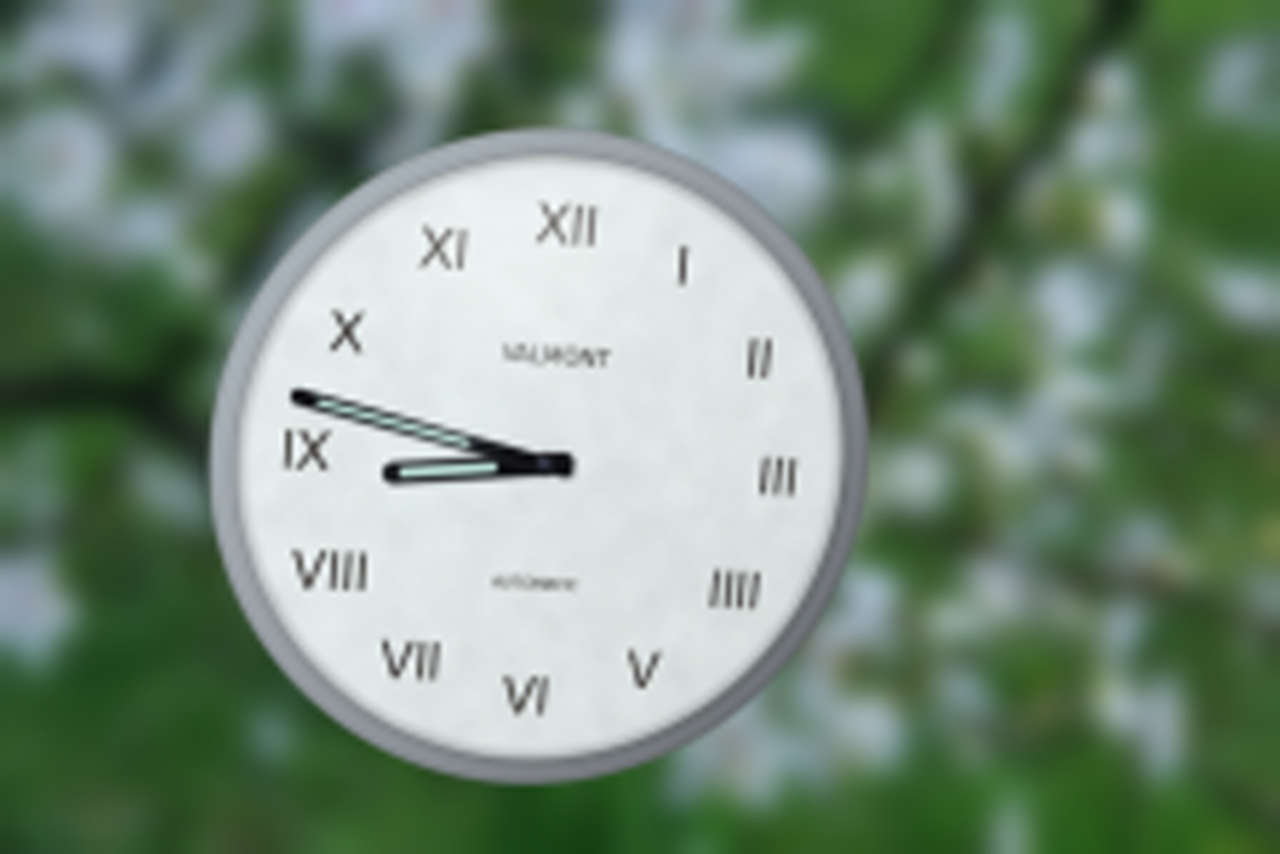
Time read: 8.47
